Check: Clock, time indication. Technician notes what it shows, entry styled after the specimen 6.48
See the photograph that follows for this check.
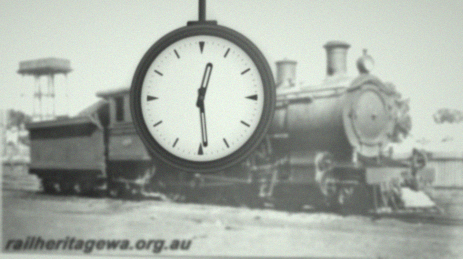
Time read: 12.29
